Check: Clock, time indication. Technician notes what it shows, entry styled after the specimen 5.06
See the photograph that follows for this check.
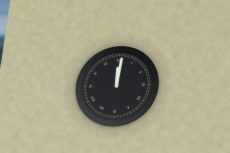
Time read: 12.01
